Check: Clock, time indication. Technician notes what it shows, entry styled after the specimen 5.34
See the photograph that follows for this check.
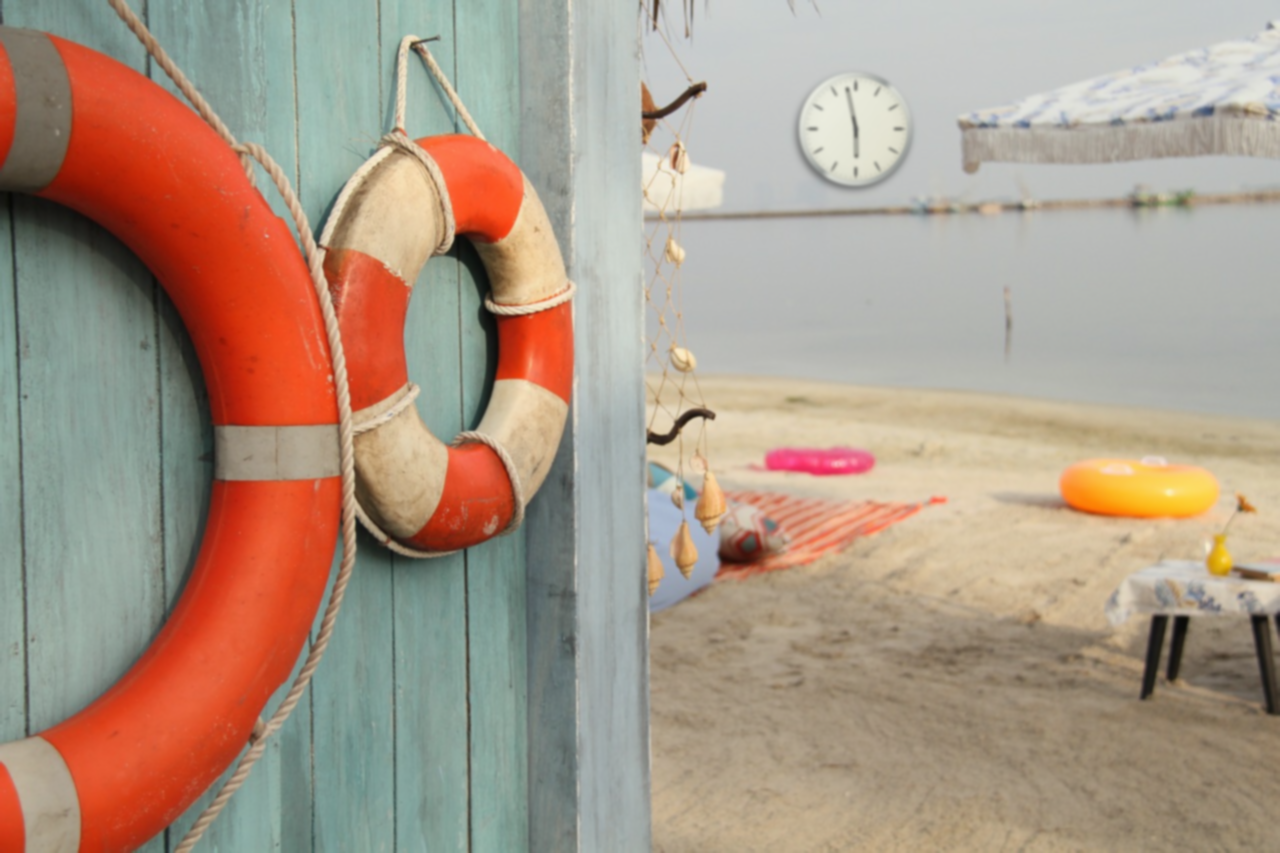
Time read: 5.58
